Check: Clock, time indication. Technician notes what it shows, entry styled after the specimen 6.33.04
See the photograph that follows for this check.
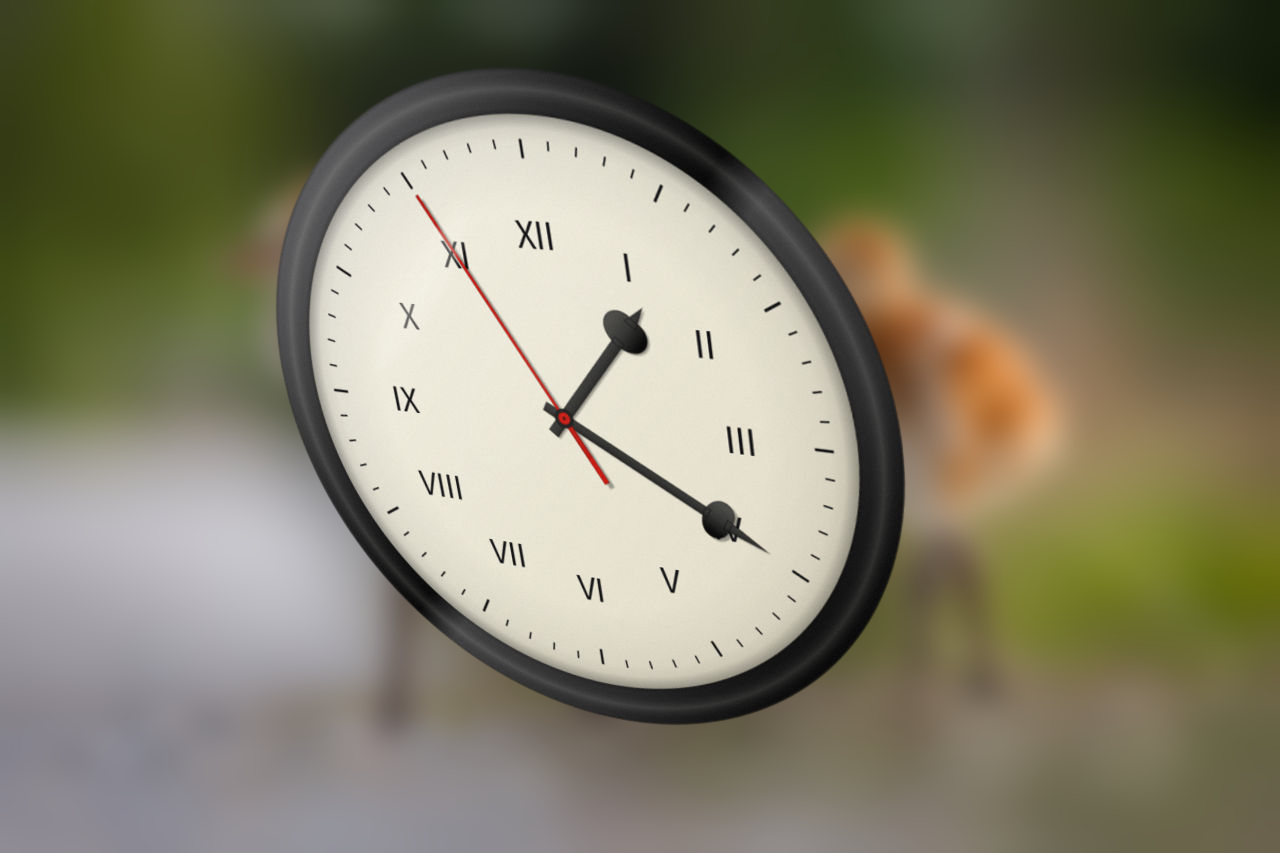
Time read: 1.19.55
